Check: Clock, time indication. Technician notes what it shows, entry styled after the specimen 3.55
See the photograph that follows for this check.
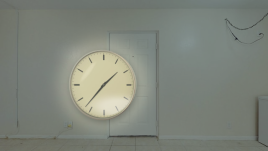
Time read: 1.37
